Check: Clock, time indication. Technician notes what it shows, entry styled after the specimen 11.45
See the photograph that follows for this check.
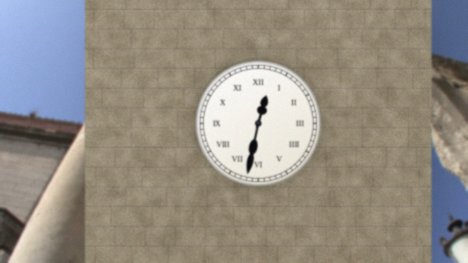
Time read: 12.32
